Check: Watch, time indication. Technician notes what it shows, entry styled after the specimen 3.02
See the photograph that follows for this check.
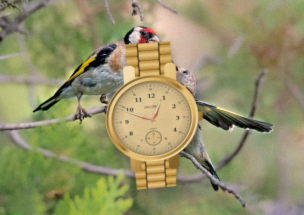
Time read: 12.49
